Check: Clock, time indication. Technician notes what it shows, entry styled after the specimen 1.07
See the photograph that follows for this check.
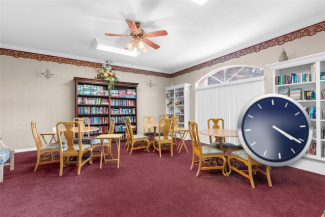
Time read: 4.21
